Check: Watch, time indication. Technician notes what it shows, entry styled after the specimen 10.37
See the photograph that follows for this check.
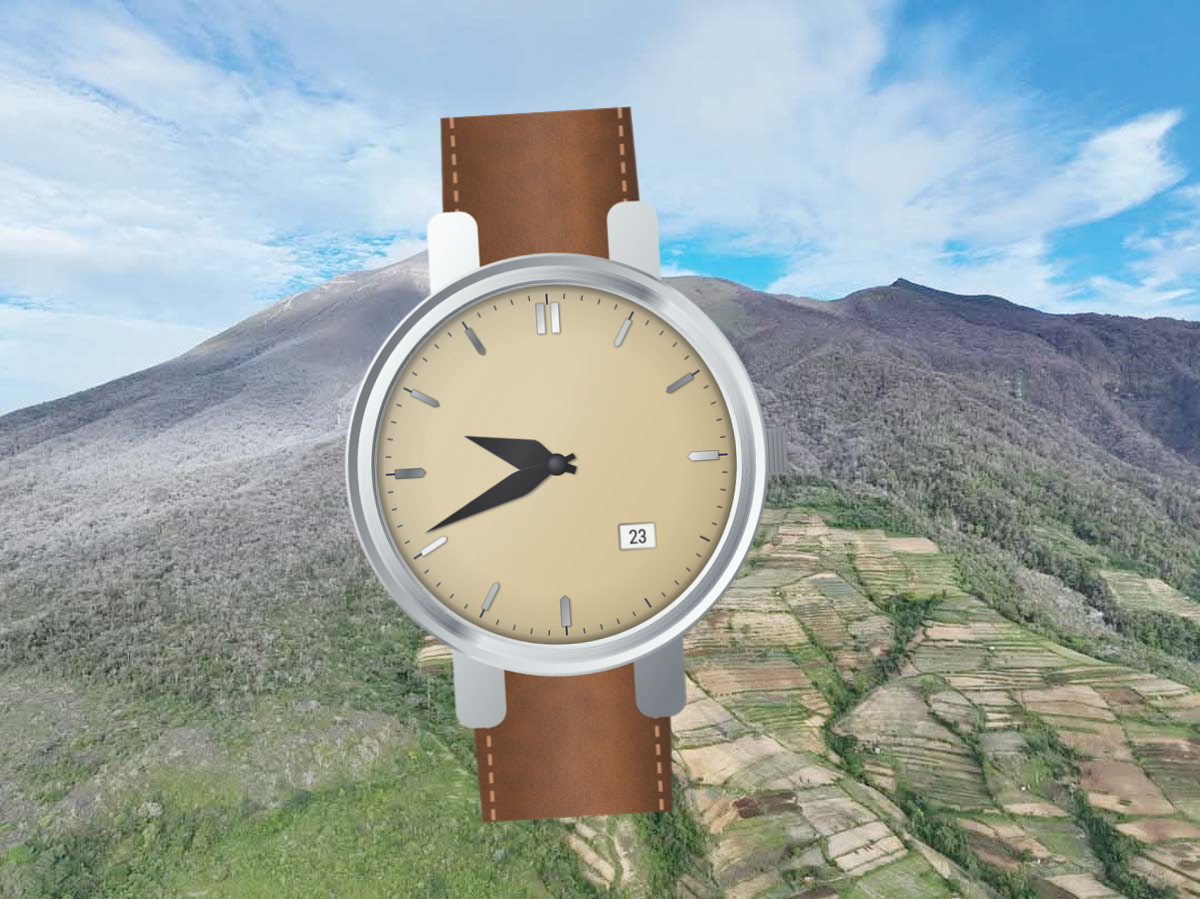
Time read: 9.41
